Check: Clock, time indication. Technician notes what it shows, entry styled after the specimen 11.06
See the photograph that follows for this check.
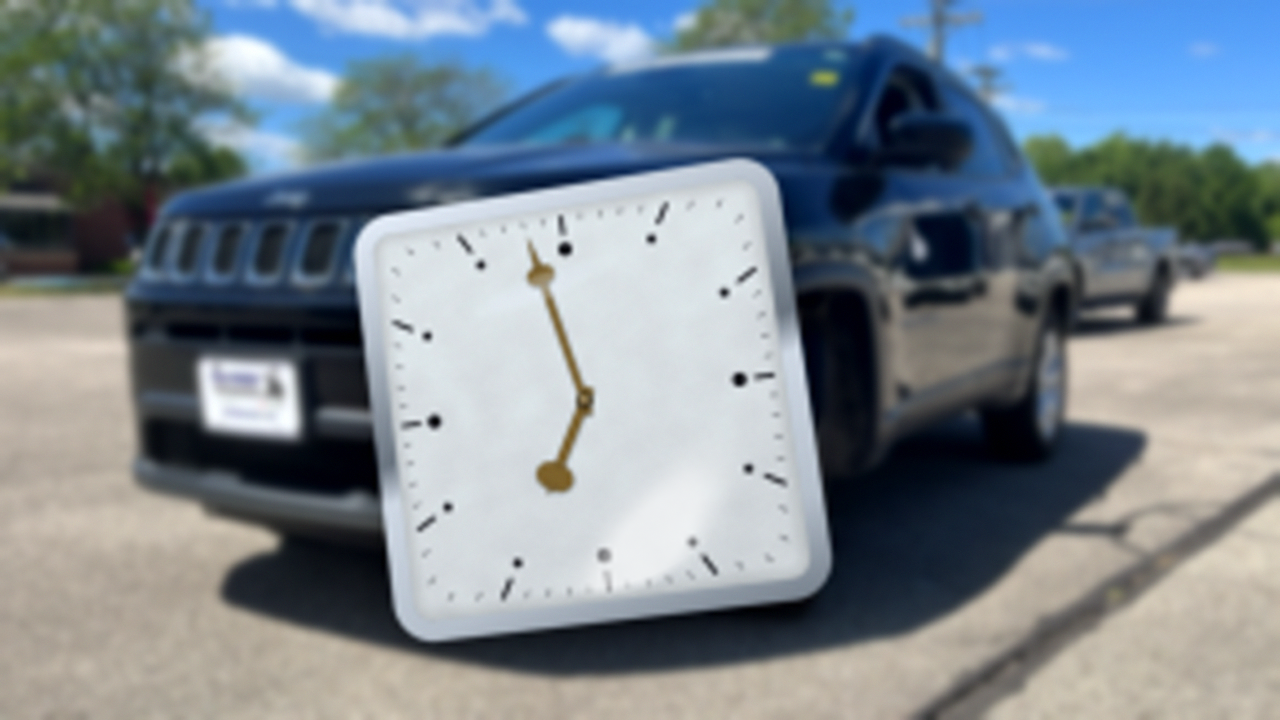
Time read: 6.58
